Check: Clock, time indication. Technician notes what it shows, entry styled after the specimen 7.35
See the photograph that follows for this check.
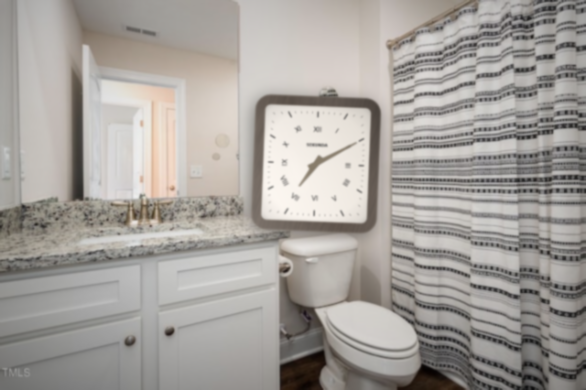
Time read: 7.10
